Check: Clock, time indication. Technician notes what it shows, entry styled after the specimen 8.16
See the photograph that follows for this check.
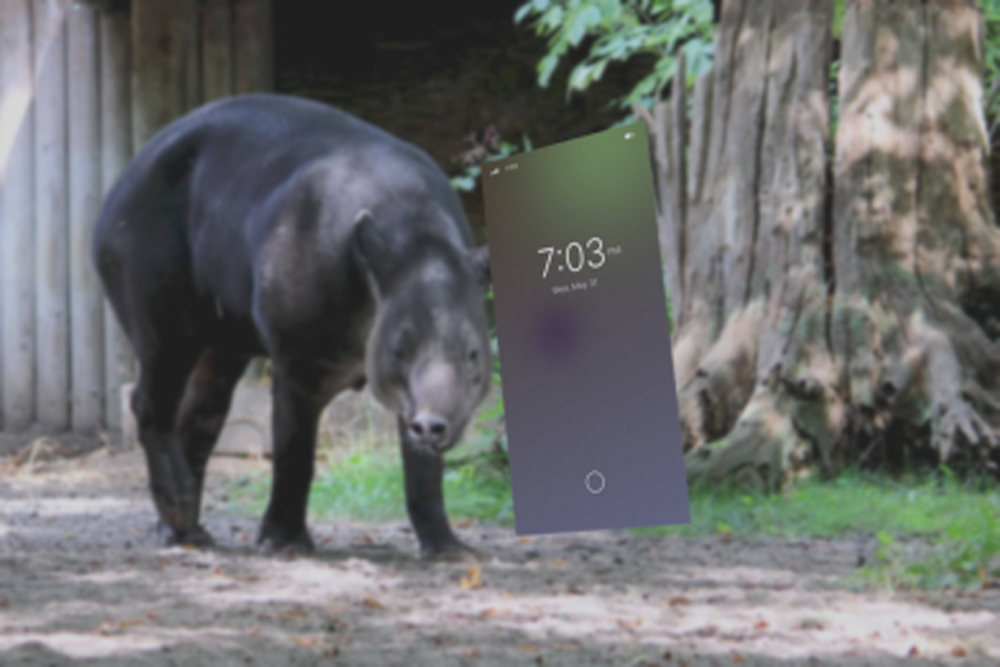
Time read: 7.03
